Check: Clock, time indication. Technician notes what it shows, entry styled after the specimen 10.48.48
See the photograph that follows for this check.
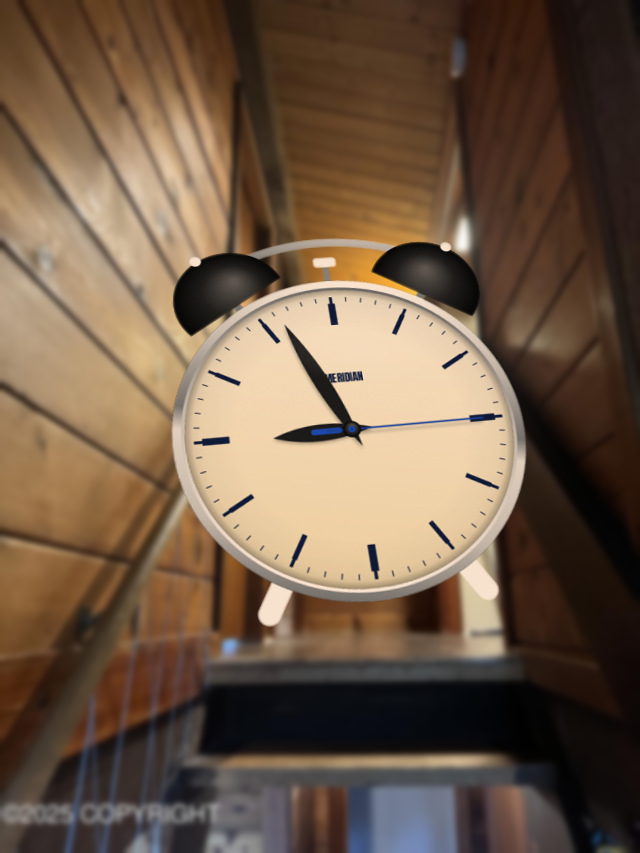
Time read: 8.56.15
